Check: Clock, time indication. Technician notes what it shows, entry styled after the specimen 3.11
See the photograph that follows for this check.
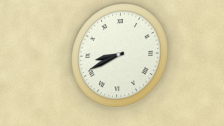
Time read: 8.41
